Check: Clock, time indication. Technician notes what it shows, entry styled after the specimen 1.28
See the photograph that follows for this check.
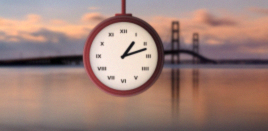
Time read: 1.12
